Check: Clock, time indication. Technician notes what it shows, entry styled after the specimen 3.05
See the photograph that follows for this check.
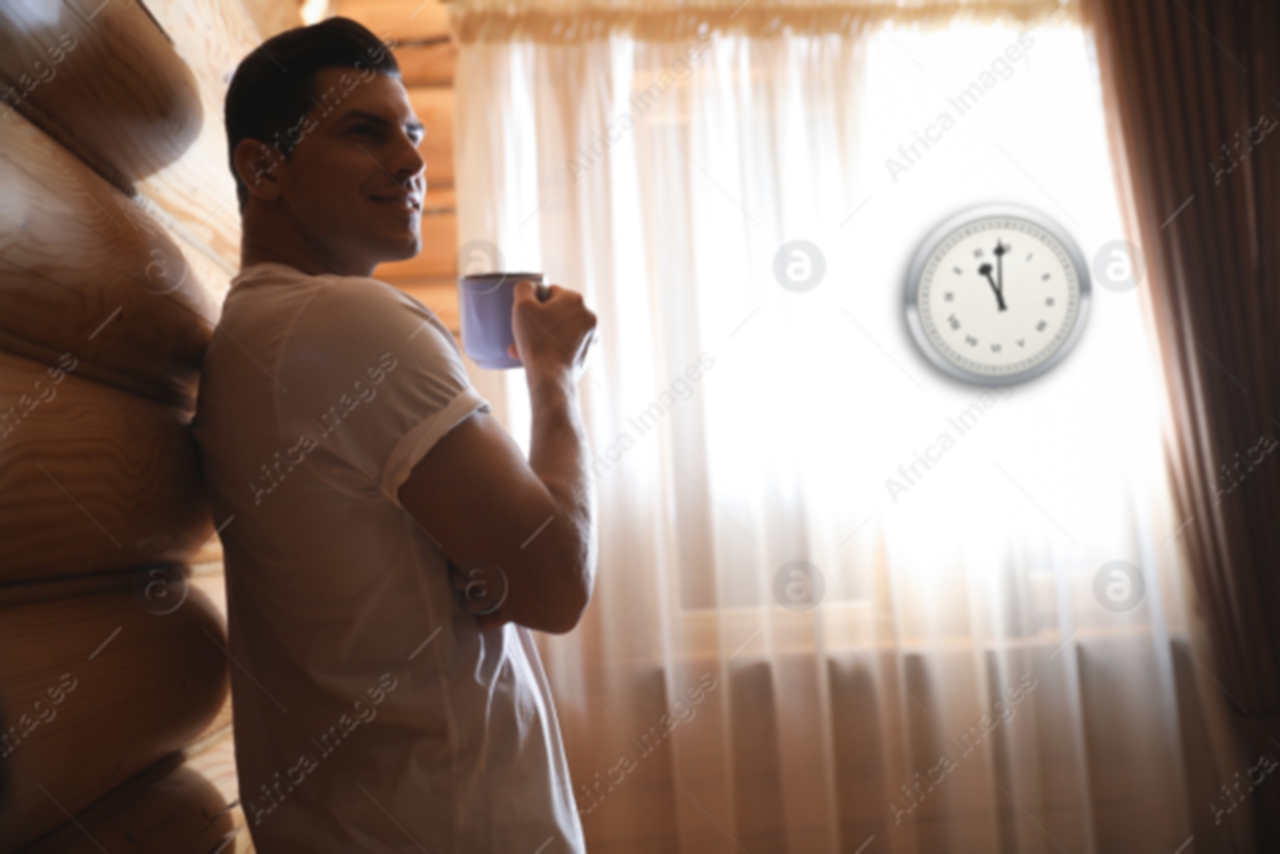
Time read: 10.59
